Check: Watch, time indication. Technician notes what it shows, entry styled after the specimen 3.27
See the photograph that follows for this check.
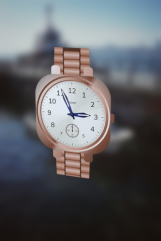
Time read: 2.56
